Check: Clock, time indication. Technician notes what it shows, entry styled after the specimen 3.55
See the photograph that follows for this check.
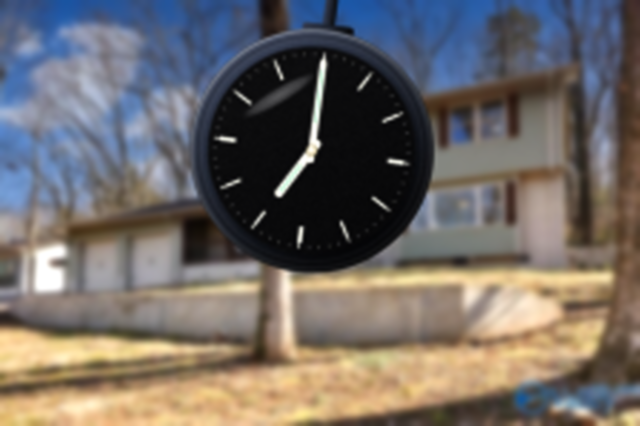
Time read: 7.00
